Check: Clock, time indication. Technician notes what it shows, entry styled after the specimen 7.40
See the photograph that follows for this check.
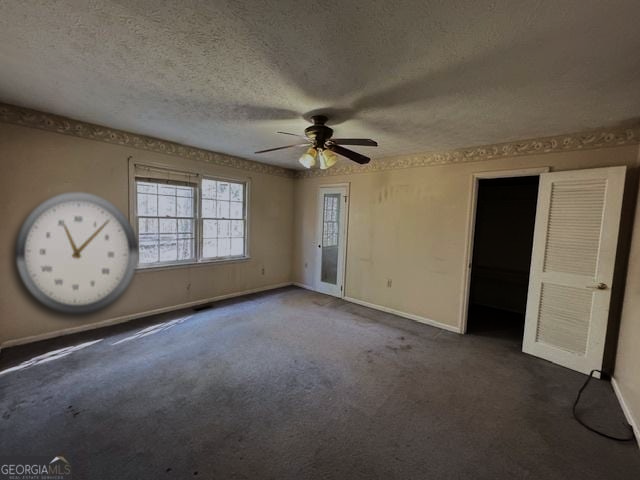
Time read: 11.07
